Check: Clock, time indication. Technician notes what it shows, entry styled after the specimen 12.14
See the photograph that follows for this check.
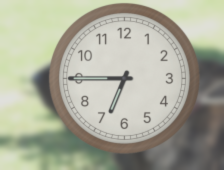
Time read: 6.45
